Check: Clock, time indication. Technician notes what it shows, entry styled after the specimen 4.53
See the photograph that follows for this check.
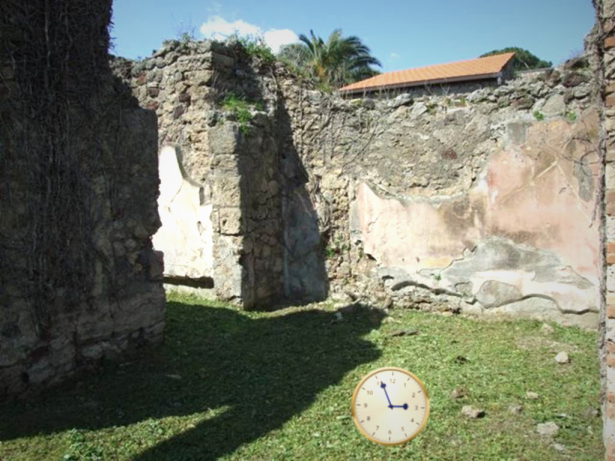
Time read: 2.56
